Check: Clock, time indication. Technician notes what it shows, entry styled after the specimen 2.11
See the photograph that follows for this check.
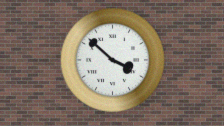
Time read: 3.52
